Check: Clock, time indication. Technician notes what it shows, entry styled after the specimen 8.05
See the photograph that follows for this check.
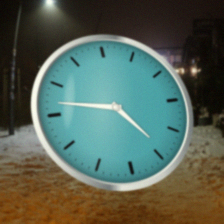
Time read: 4.47
